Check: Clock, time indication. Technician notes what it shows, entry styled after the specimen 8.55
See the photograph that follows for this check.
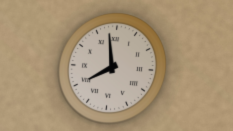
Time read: 7.58
